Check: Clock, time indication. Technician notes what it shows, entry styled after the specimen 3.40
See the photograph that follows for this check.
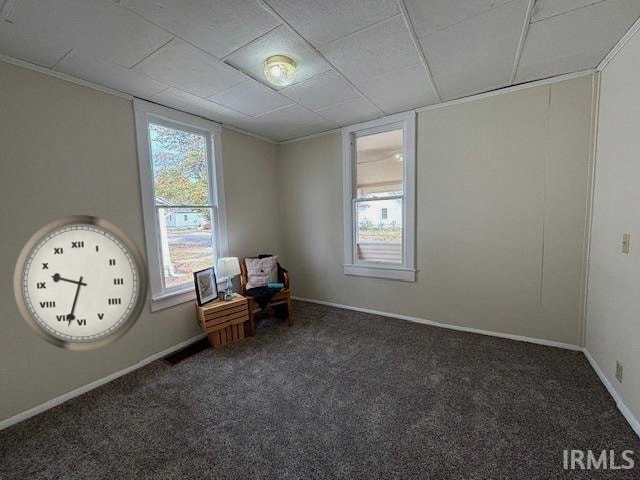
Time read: 9.33
